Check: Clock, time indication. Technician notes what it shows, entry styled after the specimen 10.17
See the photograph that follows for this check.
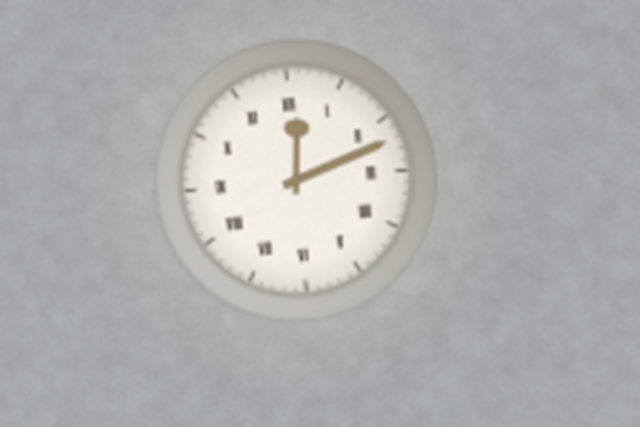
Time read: 12.12
